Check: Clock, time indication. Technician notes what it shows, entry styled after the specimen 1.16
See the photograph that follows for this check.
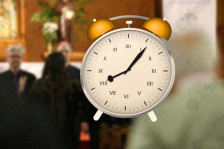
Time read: 8.06
